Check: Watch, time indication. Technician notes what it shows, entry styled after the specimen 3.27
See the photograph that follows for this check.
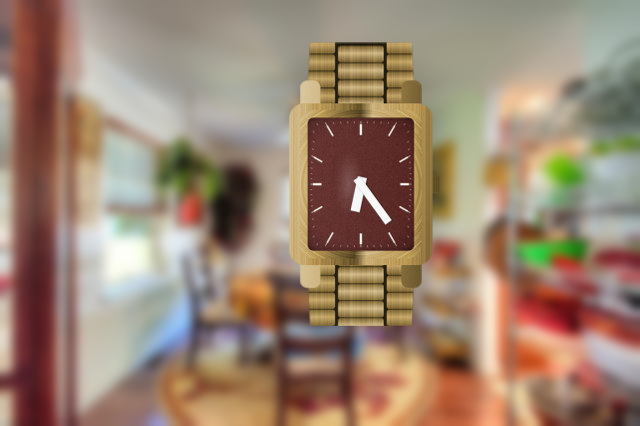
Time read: 6.24
